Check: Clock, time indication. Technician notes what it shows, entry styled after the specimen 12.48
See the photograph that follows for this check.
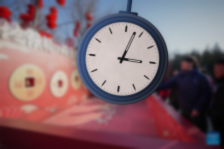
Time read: 3.03
